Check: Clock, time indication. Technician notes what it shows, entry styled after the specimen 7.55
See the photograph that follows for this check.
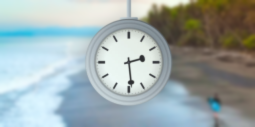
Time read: 2.29
